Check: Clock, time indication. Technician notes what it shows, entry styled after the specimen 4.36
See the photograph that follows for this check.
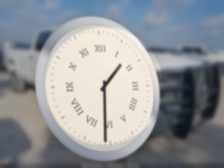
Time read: 1.31
